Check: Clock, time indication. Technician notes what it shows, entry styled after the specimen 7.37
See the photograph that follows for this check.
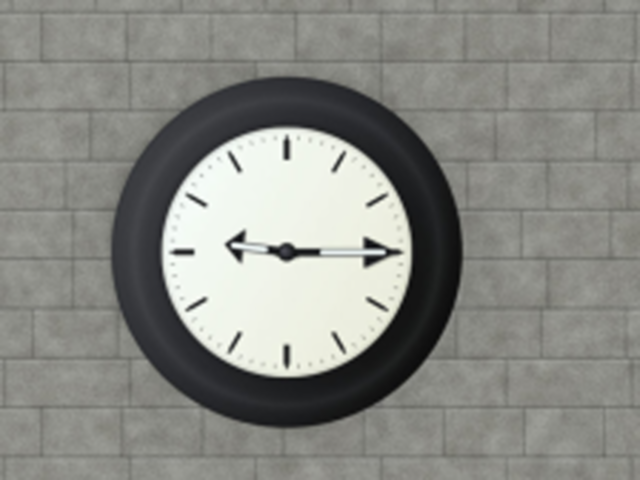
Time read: 9.15
